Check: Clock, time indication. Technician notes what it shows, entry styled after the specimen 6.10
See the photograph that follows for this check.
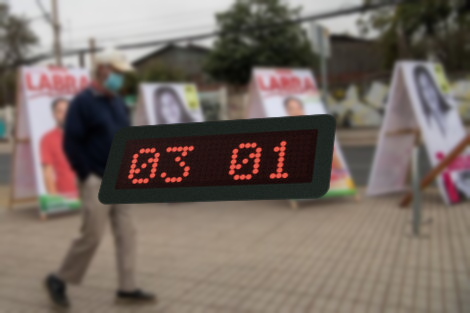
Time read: 3.01
